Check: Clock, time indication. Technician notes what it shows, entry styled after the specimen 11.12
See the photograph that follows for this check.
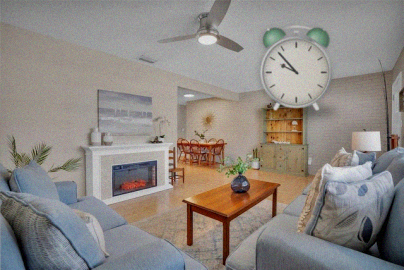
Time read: 9.53
